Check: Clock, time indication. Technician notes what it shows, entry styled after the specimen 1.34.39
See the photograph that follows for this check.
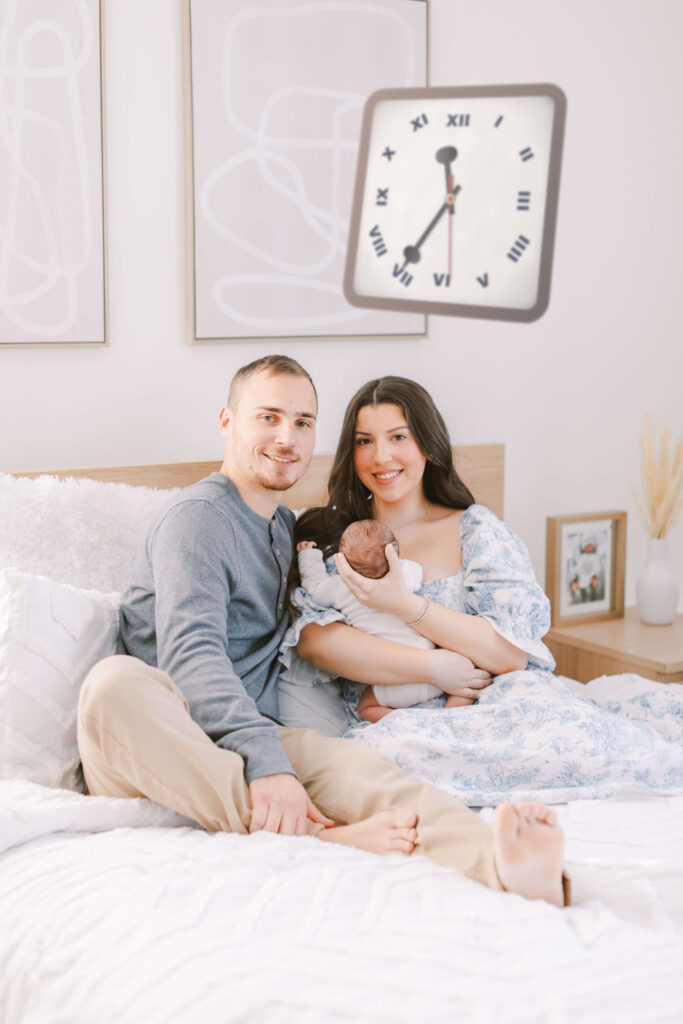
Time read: 11.35.29
